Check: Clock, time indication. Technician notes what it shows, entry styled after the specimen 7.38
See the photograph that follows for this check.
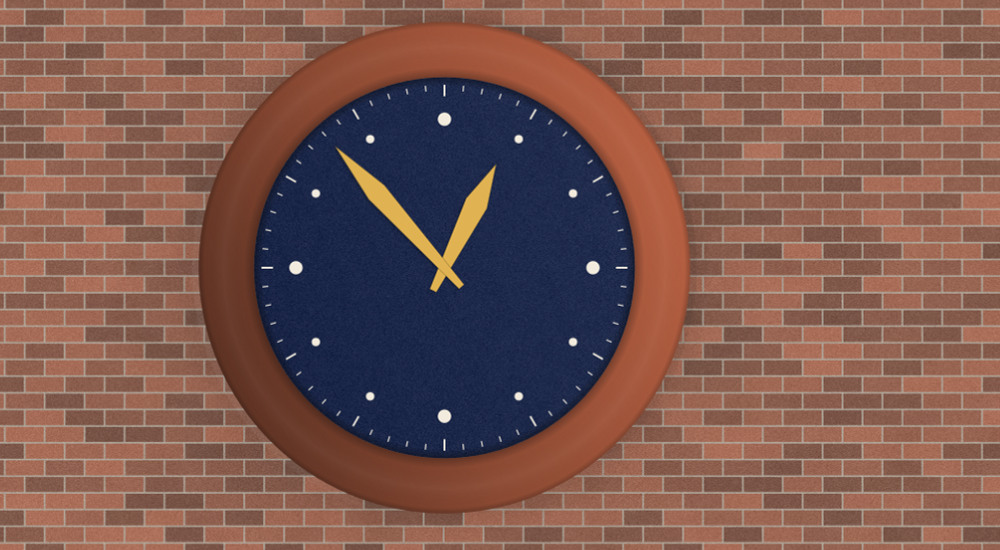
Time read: 12.53
